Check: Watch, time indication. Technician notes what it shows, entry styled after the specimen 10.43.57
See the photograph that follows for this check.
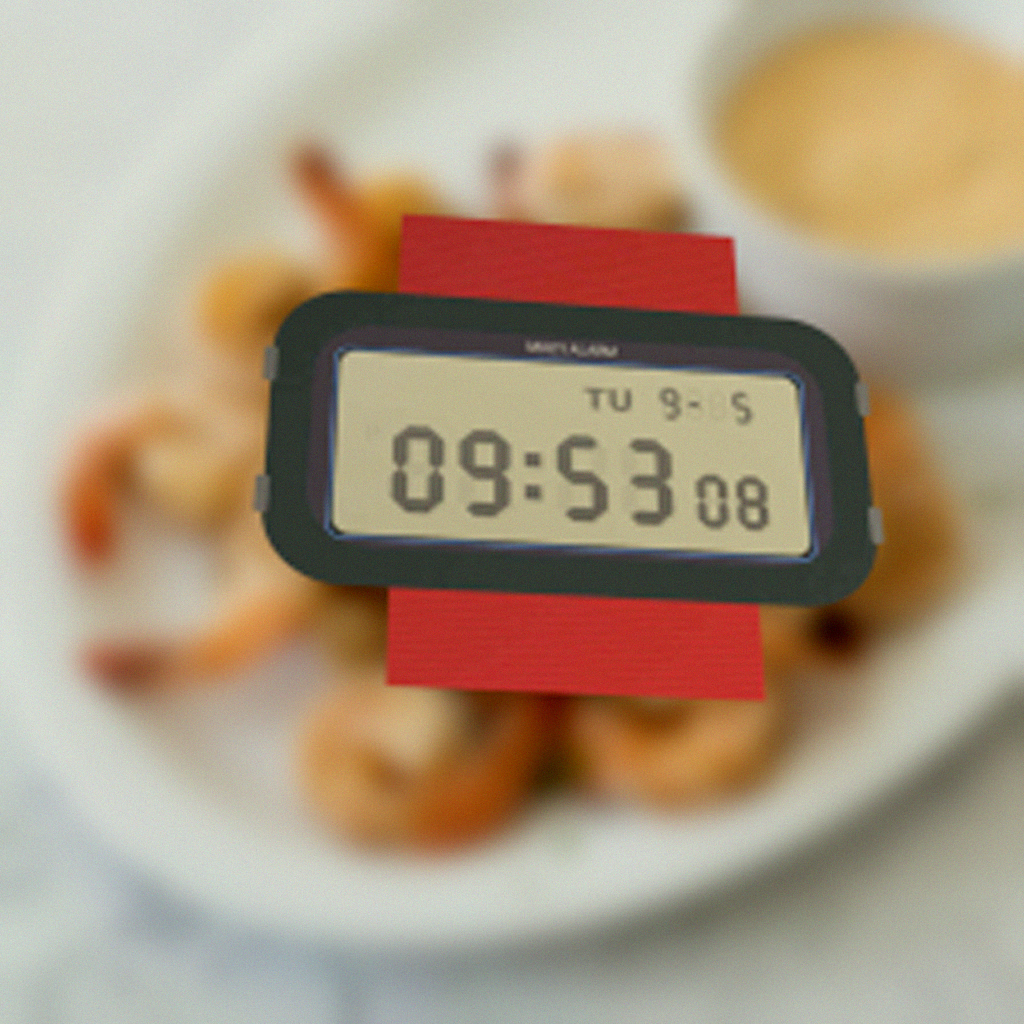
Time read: 9.53.08
